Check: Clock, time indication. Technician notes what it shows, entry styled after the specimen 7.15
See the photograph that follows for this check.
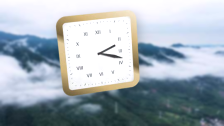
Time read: 2.18
